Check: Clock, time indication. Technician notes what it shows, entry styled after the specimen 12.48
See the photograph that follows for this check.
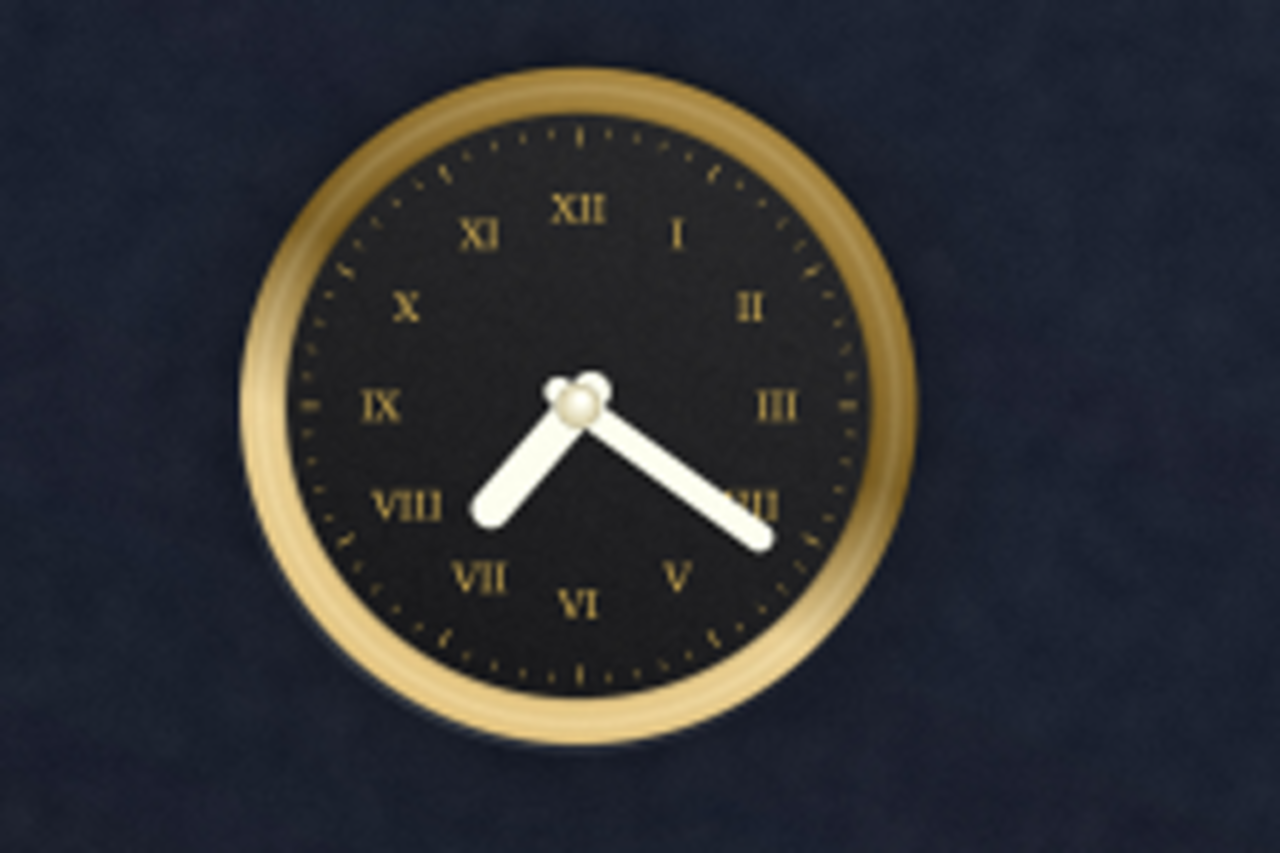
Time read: 7.21
